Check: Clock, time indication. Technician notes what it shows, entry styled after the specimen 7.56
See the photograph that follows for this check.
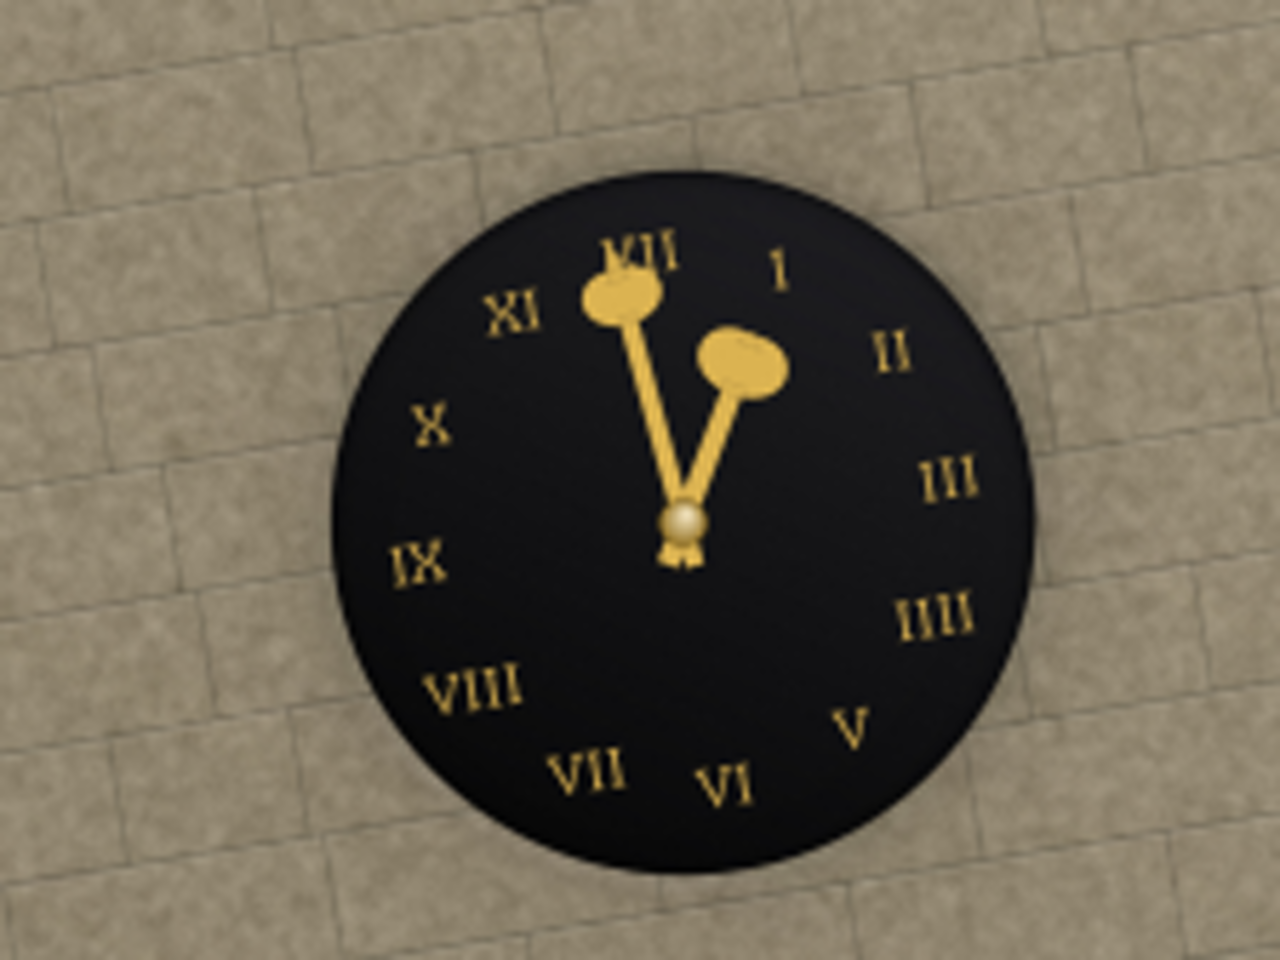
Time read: 12.59
